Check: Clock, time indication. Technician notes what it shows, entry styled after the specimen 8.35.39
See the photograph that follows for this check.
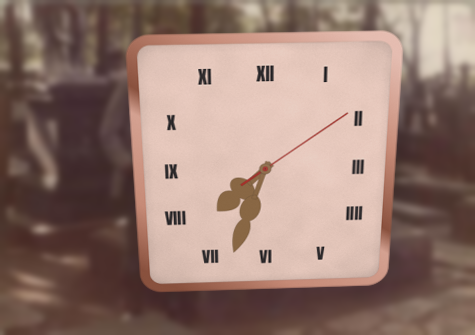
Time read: 7.33.09
